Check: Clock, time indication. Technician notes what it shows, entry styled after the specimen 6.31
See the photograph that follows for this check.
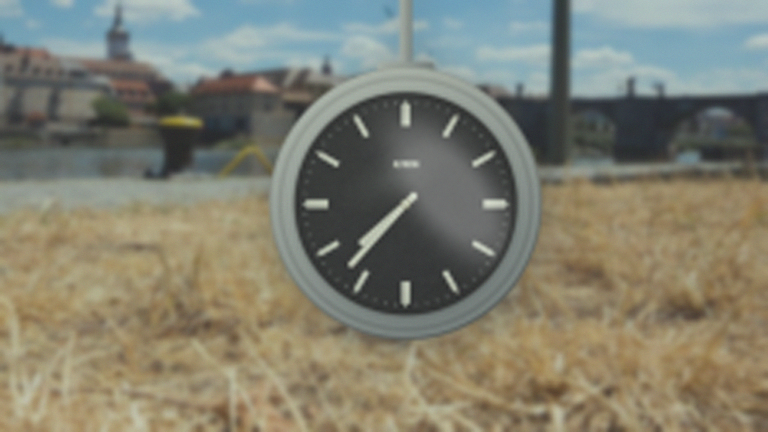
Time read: 7.37
